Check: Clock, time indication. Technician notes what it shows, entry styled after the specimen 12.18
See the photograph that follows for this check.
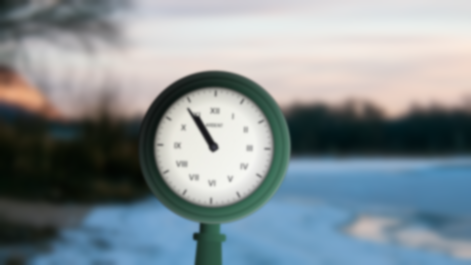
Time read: 10.54
